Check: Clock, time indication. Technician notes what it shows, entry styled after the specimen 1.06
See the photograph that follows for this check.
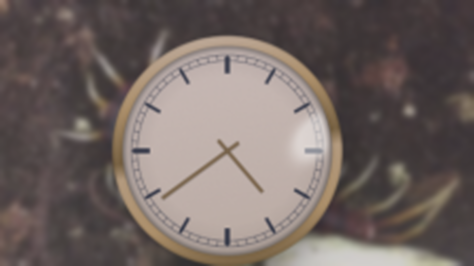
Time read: 4.39
